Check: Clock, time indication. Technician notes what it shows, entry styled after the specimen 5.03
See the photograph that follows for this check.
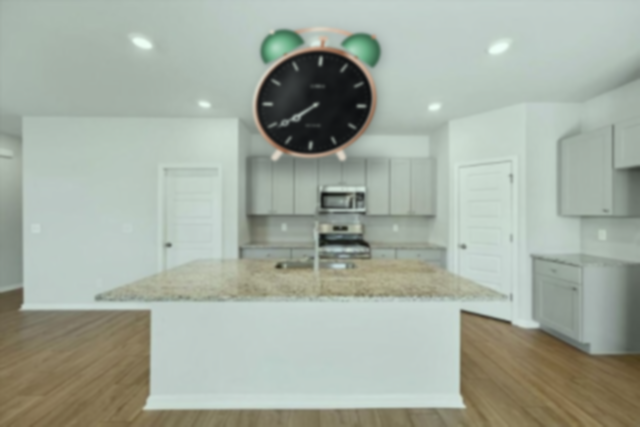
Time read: 7.39
